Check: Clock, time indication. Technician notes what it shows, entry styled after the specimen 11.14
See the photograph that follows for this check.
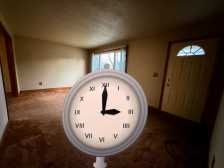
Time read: 3.00
